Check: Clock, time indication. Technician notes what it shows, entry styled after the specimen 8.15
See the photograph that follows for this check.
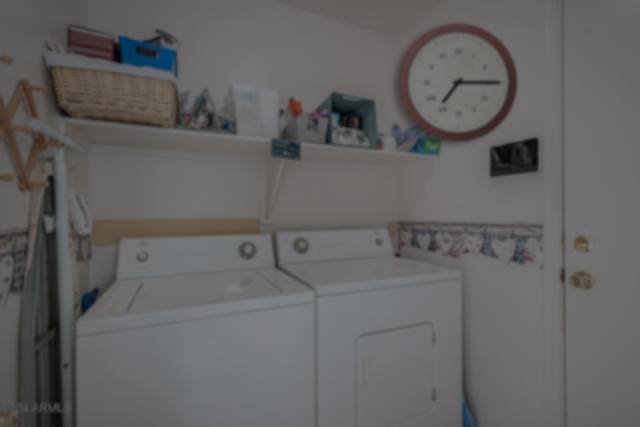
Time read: 7.15
